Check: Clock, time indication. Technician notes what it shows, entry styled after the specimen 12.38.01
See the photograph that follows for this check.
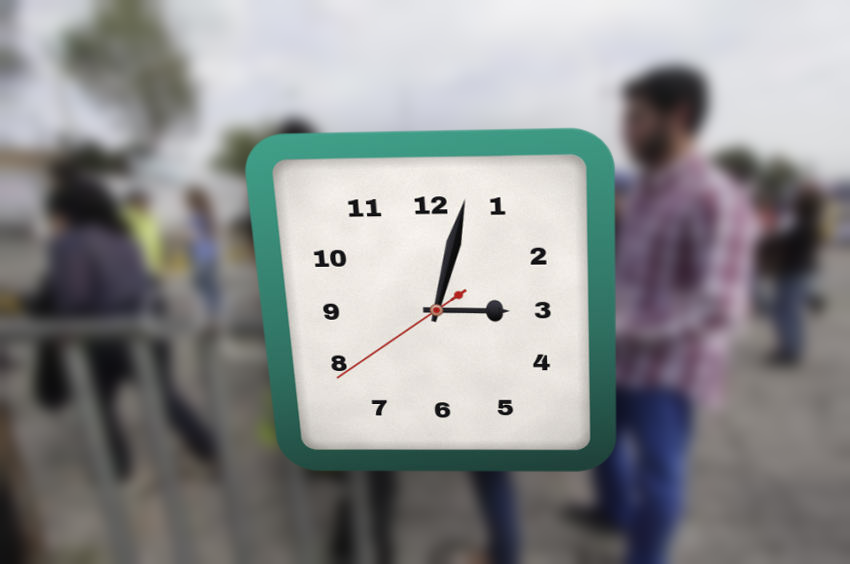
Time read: 3.02.39
